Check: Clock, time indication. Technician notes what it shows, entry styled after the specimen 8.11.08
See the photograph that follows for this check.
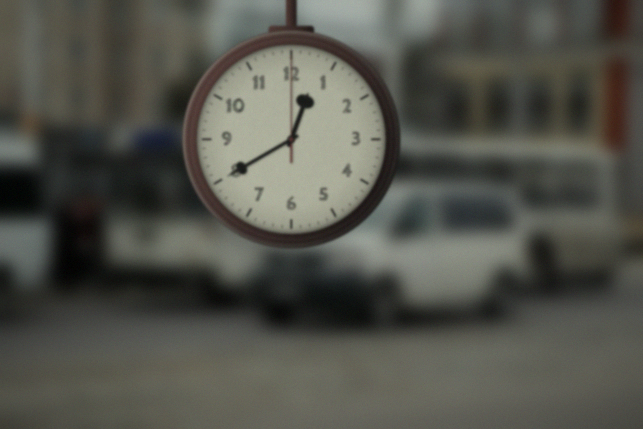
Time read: 12.40.00
